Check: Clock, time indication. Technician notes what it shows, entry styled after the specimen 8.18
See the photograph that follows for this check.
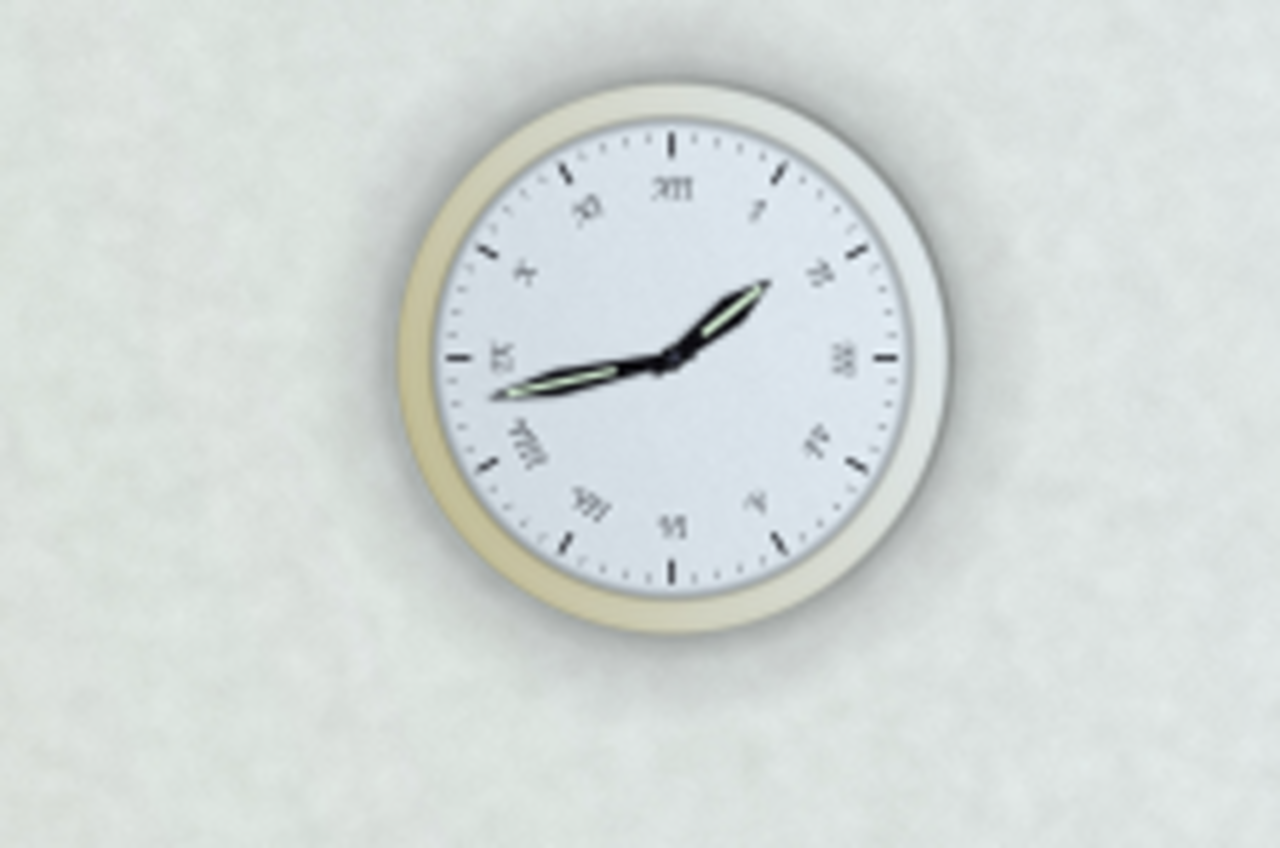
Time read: 1.43
